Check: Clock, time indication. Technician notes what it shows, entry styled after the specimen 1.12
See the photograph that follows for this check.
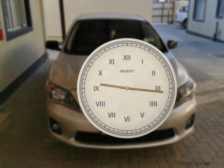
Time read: 9.16
